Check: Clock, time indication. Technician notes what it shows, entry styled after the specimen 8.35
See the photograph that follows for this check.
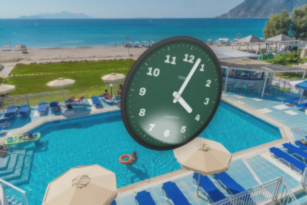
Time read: 4.03
